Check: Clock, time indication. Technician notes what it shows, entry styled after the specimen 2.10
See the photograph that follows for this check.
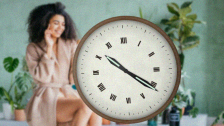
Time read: 10.21
